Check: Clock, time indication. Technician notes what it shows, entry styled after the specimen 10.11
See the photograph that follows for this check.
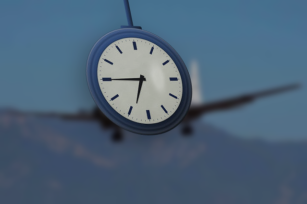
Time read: 6.45
